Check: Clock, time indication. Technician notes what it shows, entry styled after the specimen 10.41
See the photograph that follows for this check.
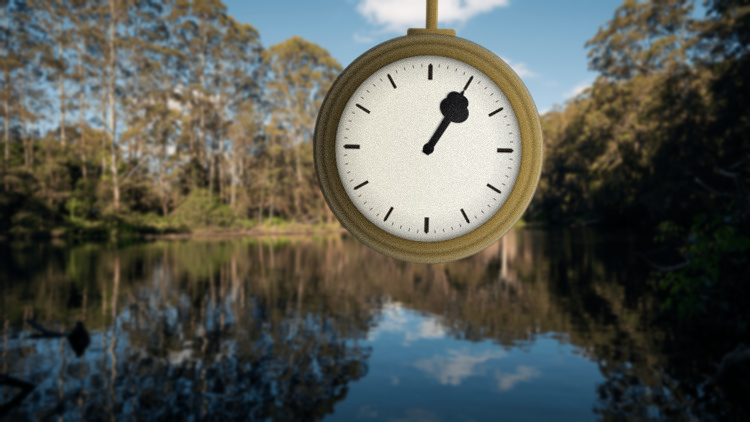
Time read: 1.05
